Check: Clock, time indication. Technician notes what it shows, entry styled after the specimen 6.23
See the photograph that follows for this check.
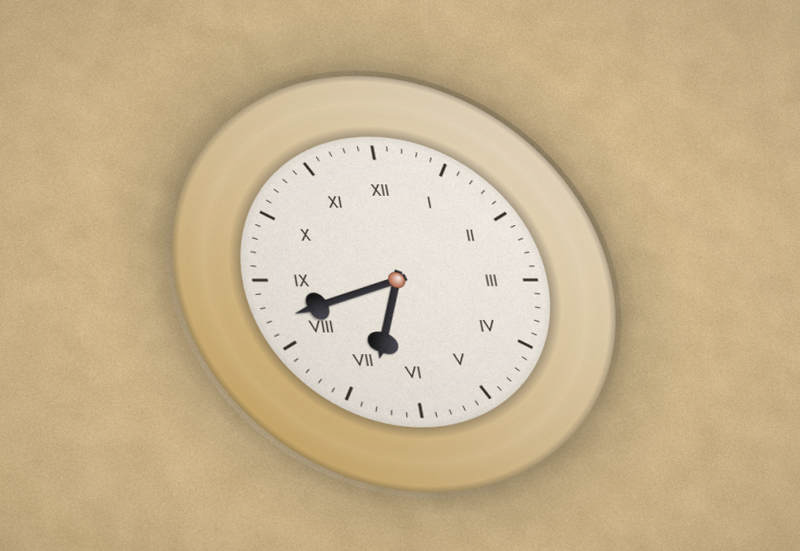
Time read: 6.42
